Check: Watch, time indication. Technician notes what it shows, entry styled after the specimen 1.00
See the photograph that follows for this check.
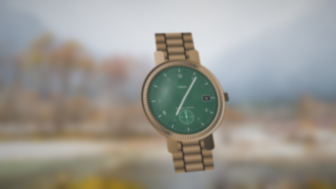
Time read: 7.06
